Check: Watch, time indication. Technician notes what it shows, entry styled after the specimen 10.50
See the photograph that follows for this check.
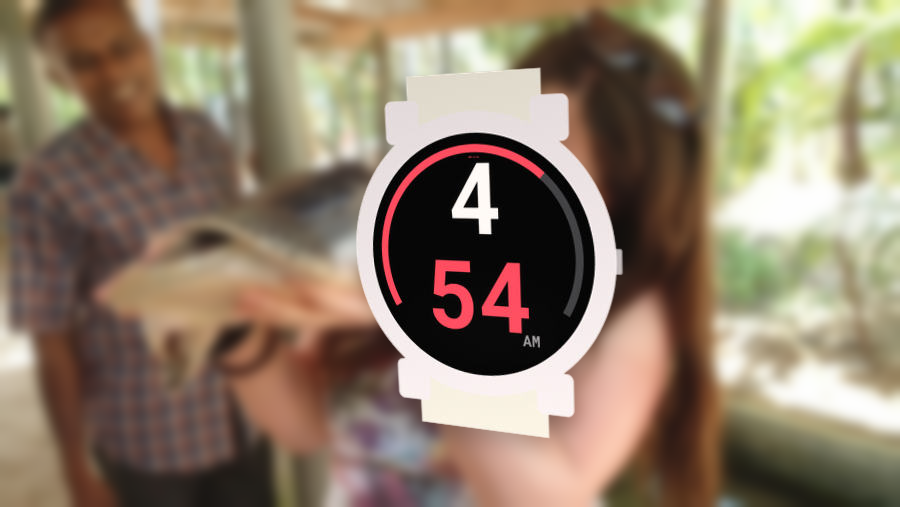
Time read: 4.54
